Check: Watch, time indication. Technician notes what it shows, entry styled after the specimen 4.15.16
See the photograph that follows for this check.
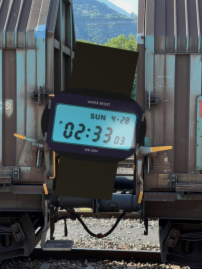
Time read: 2.33.03
